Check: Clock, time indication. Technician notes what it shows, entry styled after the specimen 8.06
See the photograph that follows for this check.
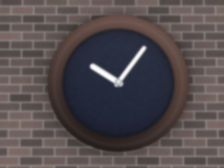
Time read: 10.06
